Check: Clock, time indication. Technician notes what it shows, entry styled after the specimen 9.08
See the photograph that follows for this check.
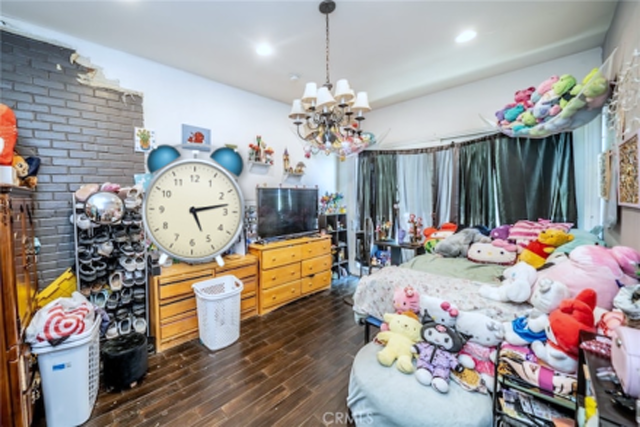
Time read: 5.13
